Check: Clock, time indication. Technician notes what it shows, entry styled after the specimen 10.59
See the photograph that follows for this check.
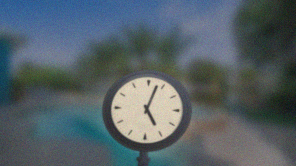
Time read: 5.03
